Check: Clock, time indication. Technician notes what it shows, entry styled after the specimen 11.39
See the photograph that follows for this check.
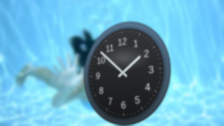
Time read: 1.52
